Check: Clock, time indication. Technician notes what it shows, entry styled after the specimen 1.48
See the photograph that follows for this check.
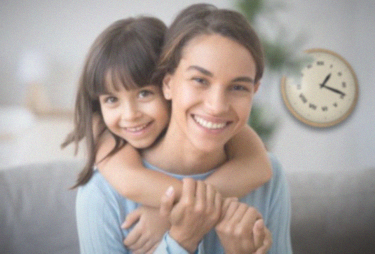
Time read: 1.19
